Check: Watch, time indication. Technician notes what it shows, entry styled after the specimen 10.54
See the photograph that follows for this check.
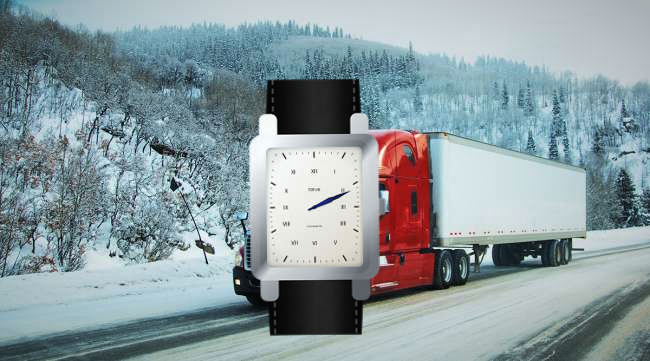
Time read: 2.11
